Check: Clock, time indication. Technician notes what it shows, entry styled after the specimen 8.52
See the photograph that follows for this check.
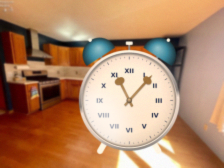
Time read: 11.07
